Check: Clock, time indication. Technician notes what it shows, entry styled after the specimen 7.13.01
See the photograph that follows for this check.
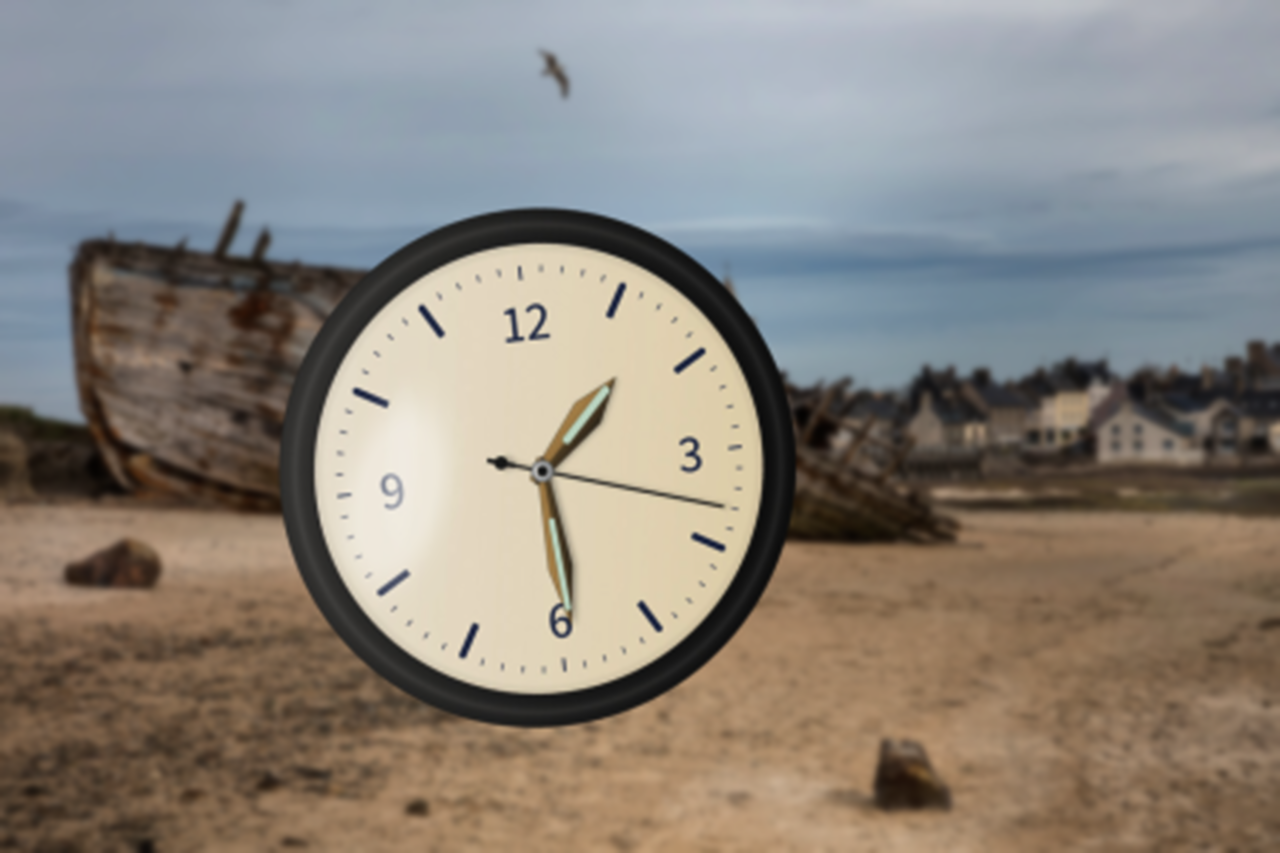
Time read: 1.29.18
